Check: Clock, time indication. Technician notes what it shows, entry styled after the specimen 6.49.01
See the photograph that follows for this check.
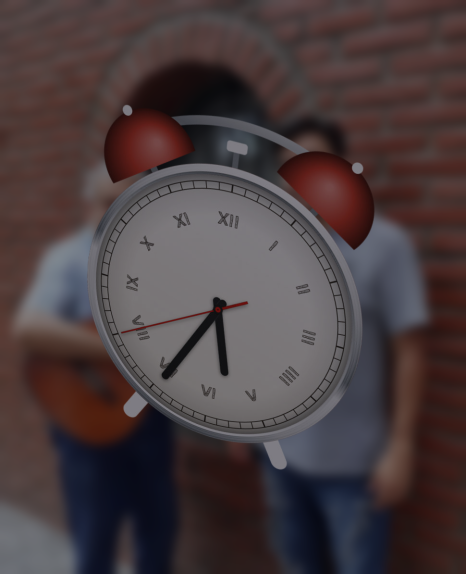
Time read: 5.34.40
